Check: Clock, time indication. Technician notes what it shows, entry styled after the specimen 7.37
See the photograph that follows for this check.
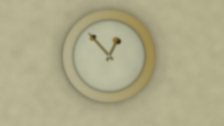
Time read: 12.53
